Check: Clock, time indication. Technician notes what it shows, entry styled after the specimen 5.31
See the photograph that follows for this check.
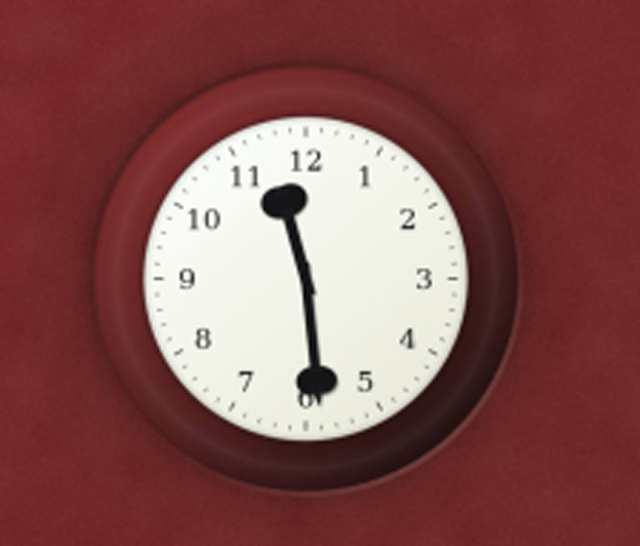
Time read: 11.29
